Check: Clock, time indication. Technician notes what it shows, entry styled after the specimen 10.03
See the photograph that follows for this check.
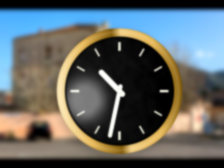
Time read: 10.32
